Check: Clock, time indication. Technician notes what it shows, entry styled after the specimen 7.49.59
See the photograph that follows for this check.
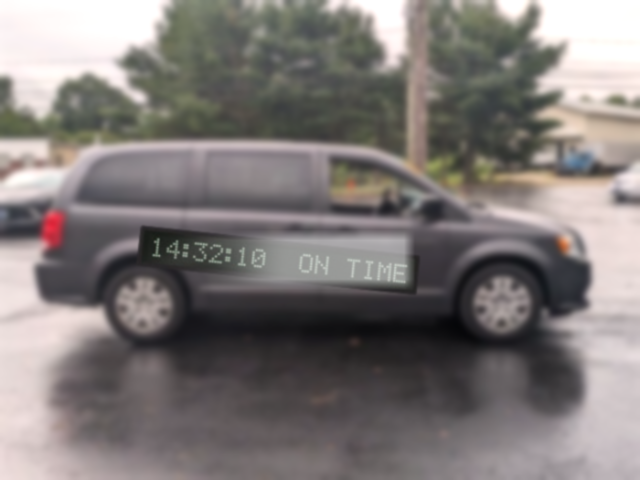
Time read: 14.32.10
